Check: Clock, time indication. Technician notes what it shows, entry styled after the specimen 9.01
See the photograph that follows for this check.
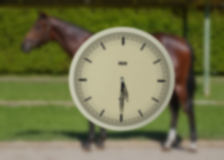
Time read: 5.30
